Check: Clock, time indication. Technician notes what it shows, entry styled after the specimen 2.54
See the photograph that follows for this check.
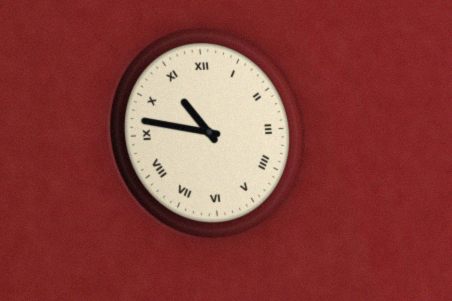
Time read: 10.47
